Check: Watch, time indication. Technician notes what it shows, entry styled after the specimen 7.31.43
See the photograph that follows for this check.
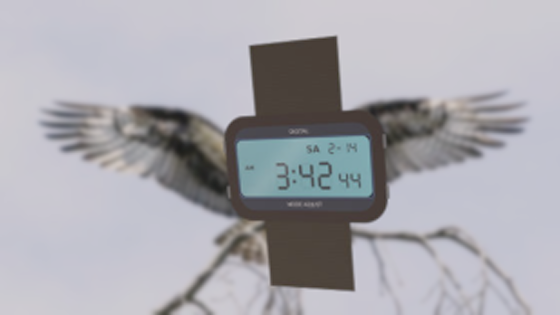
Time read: 3.42.44
